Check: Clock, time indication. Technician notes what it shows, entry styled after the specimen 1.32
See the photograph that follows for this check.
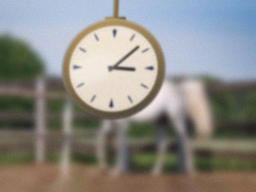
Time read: 3.08
